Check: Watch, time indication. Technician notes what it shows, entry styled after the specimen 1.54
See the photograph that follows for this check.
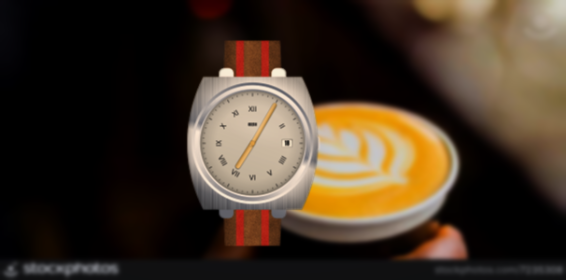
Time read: 7.05
